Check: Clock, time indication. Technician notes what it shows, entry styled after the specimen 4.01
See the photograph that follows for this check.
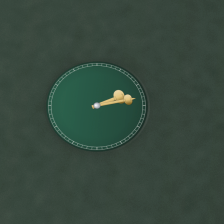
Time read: 2.13
